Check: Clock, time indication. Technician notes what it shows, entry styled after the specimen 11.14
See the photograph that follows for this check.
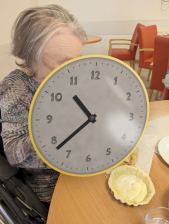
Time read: 10.38
